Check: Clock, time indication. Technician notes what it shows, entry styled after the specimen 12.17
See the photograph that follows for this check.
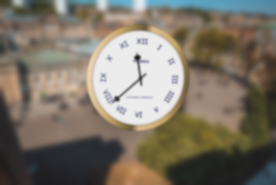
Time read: 11.38
